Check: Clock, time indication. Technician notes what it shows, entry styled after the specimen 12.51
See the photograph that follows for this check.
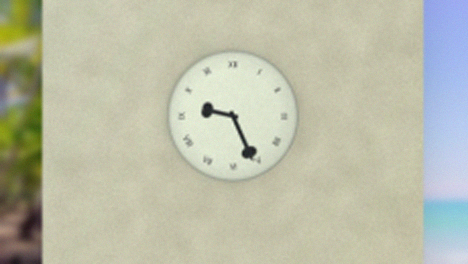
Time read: 9.26
